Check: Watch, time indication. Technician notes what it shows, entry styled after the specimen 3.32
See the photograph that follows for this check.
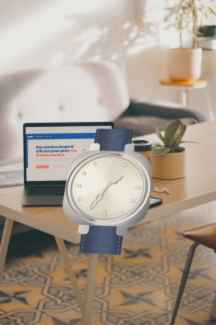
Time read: 1.35
